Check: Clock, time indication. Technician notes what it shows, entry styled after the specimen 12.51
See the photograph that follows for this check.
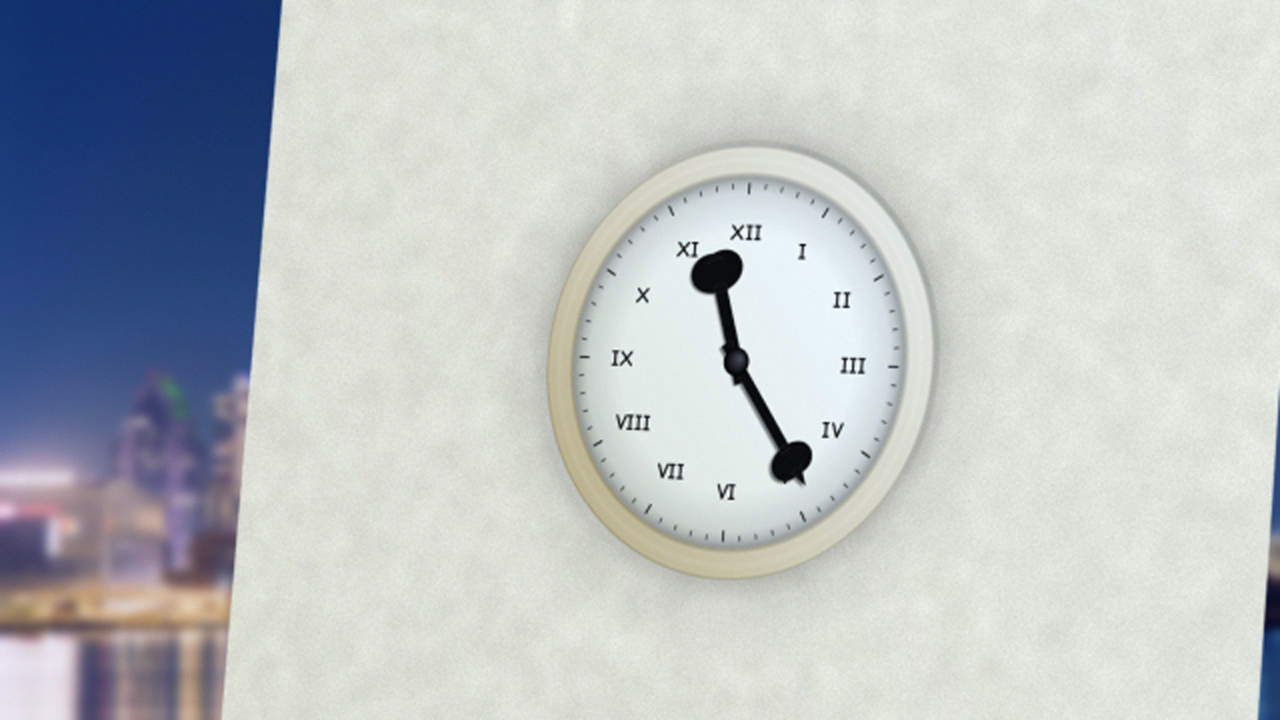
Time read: 11.24
